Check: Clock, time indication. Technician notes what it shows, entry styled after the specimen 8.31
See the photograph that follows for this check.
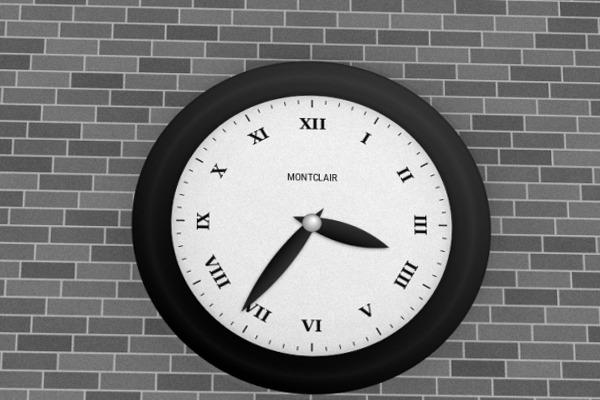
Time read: 3.36
